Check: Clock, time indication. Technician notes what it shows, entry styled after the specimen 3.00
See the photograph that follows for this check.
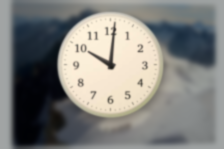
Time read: 10.01
